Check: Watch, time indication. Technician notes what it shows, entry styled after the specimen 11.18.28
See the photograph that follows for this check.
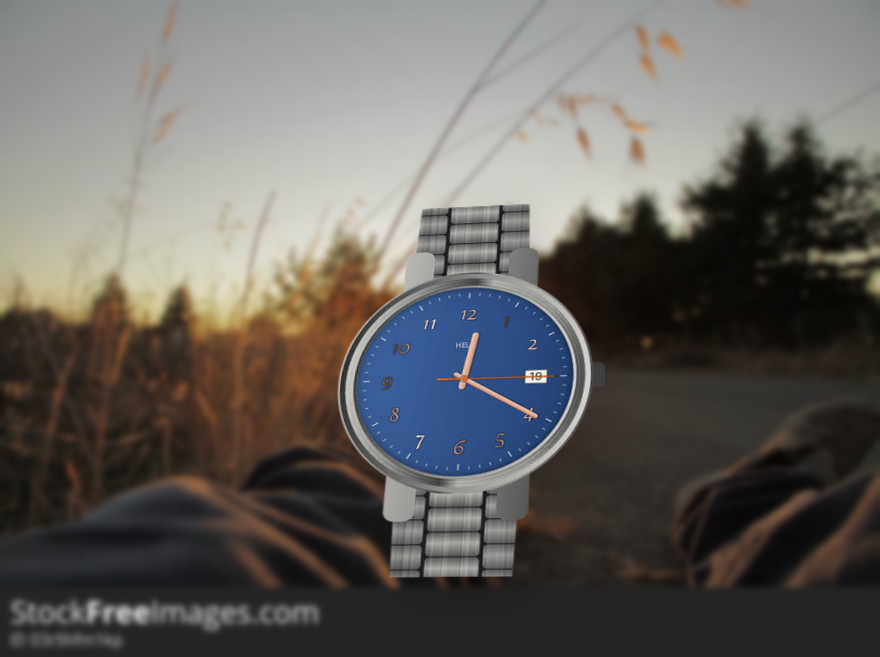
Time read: 12.20.15
